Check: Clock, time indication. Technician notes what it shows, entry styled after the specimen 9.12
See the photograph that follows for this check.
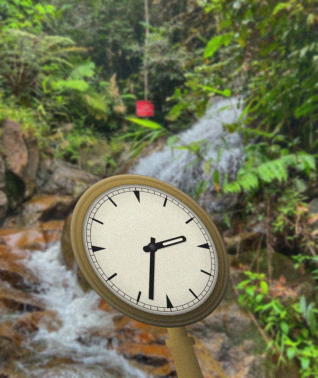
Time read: 2.33
